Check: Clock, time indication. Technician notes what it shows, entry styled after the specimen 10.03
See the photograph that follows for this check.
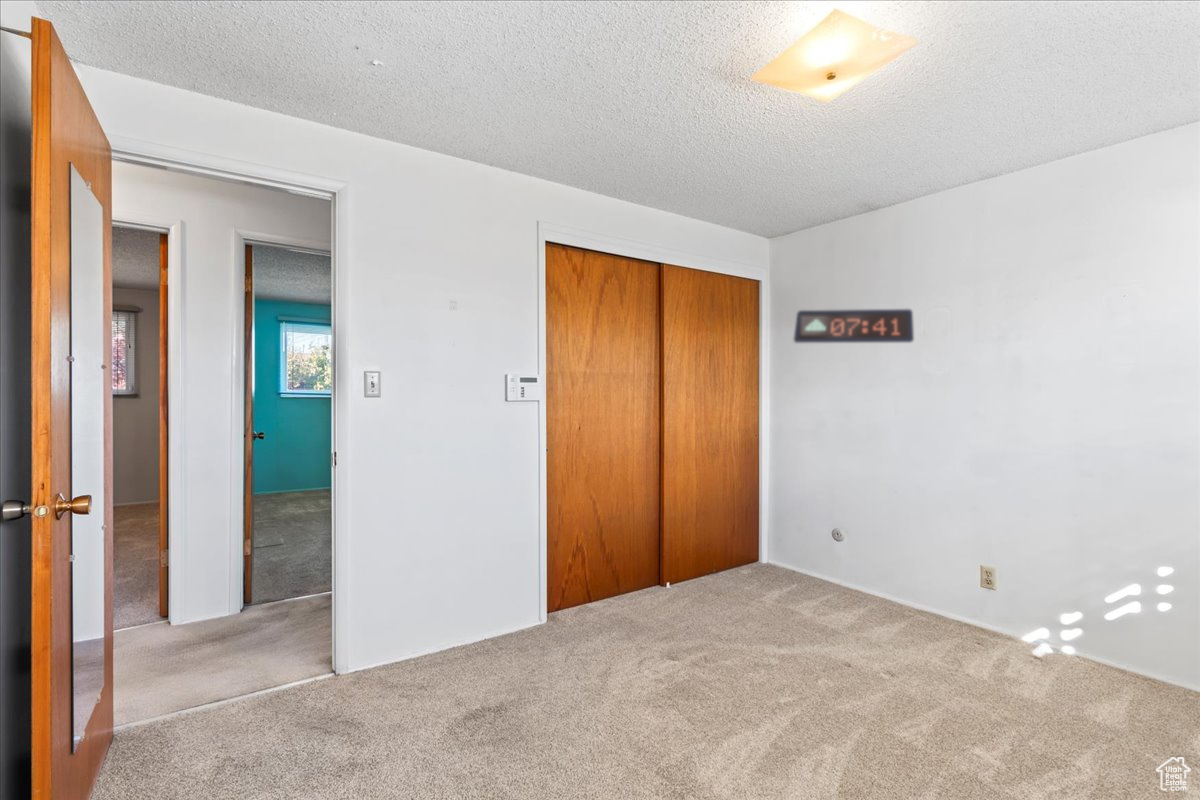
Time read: 7.41
